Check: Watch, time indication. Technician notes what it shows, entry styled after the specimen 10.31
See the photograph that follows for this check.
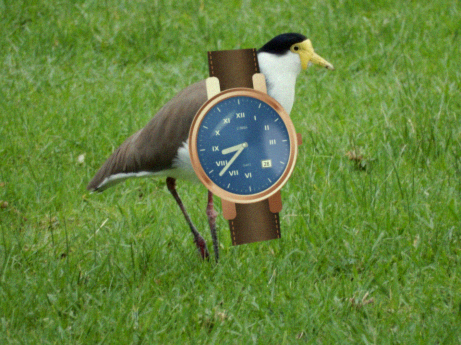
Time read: 8.38
